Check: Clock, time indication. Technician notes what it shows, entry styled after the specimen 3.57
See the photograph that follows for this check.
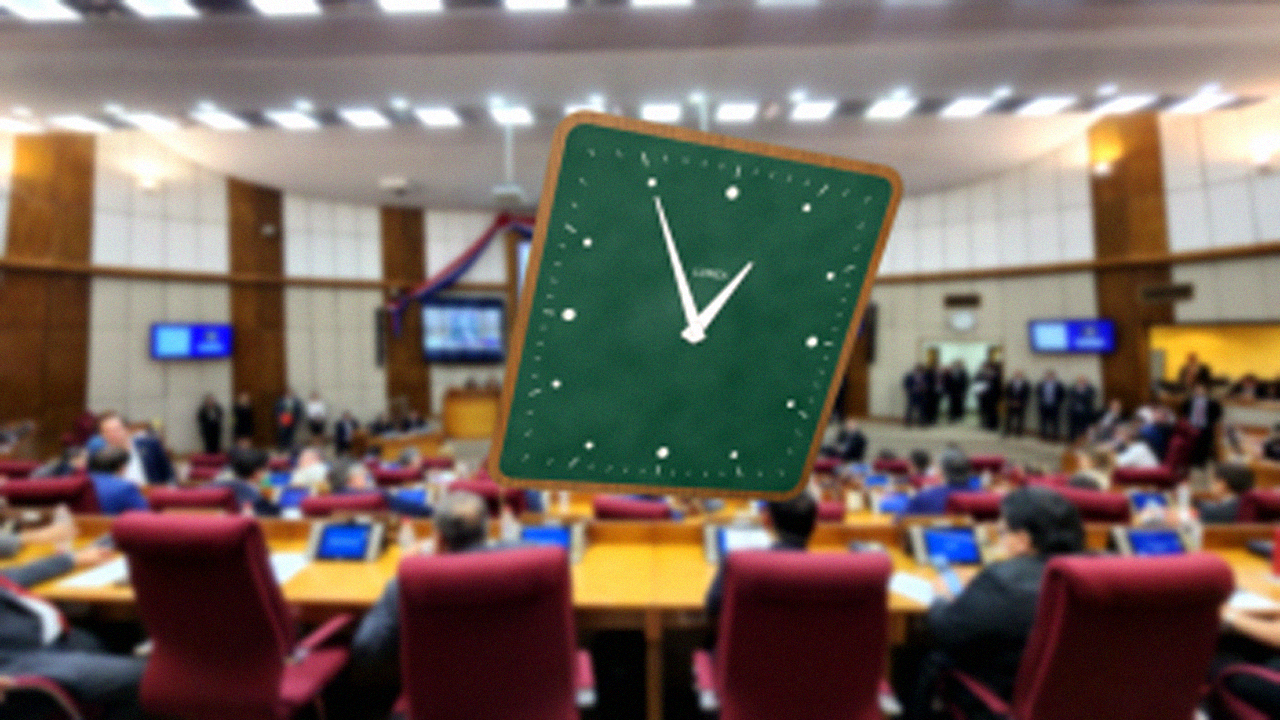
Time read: 12.55
